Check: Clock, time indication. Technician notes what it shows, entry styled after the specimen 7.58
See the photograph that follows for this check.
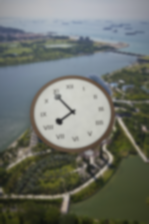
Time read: 7.54
